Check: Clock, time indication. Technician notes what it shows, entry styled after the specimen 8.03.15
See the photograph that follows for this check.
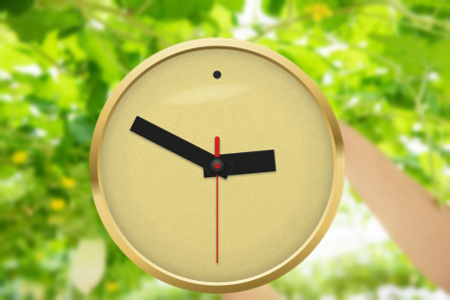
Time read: 2.49.30
